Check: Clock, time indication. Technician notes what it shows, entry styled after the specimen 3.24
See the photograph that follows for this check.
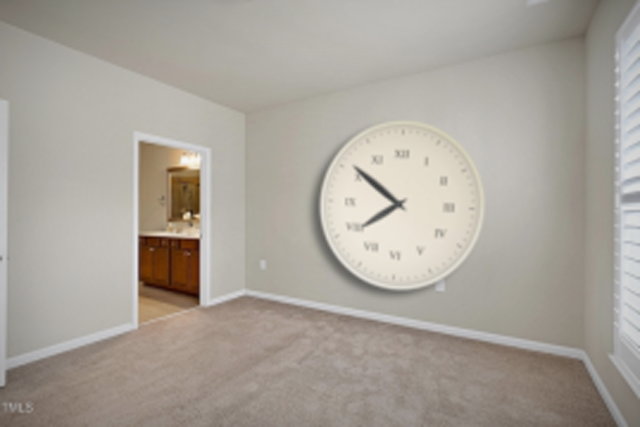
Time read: 7.51
